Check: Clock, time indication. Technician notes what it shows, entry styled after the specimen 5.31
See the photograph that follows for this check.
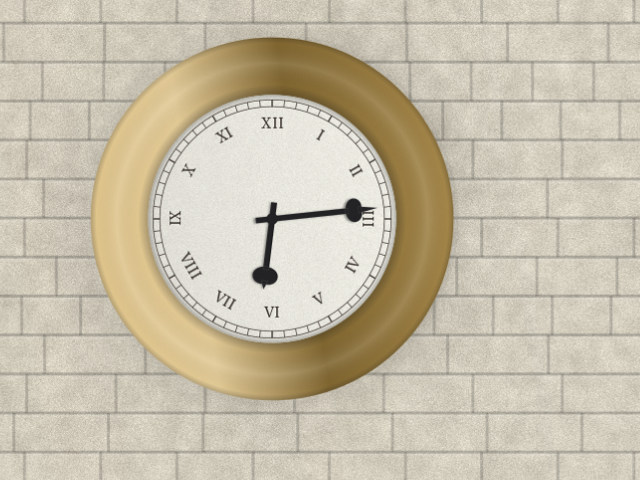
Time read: 6.14
